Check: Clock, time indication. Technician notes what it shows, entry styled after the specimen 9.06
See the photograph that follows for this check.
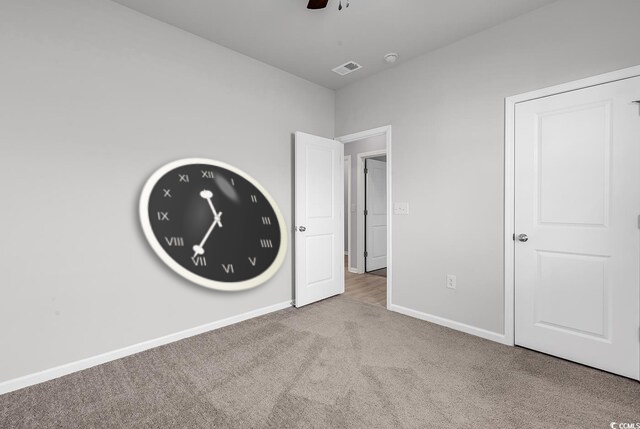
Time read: 11.36
